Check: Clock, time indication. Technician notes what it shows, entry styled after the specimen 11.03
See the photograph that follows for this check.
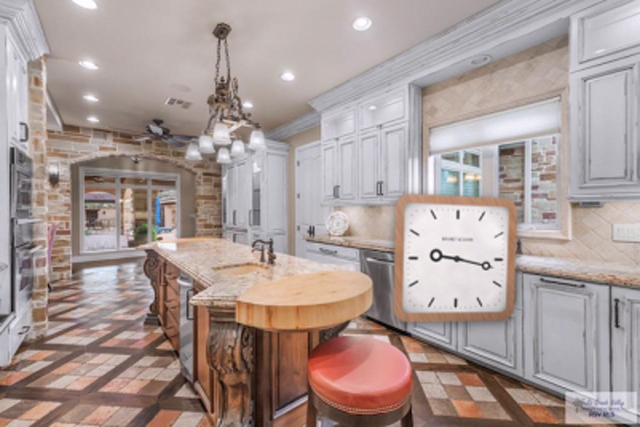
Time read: 9.17
